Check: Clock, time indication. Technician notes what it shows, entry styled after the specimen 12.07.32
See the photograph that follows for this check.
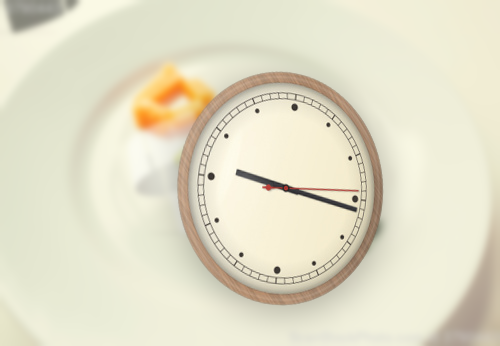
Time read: 9.16.14
